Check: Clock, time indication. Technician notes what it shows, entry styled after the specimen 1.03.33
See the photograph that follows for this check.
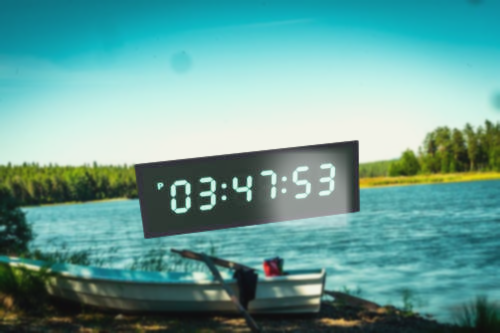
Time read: 3.47.53
